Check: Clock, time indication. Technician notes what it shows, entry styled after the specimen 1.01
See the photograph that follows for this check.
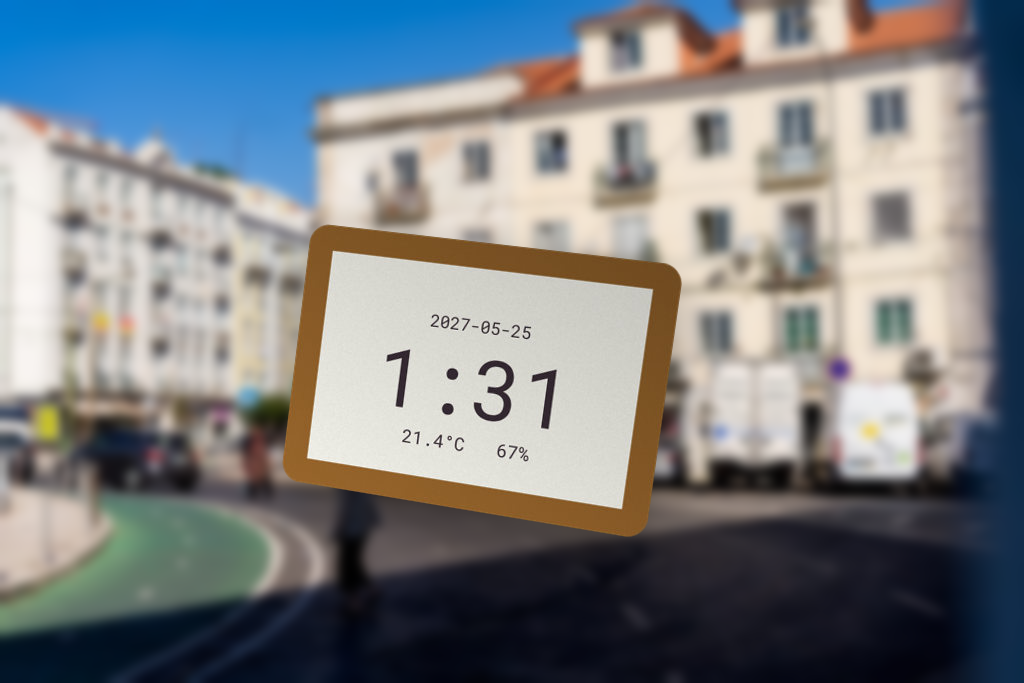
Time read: 1.31
